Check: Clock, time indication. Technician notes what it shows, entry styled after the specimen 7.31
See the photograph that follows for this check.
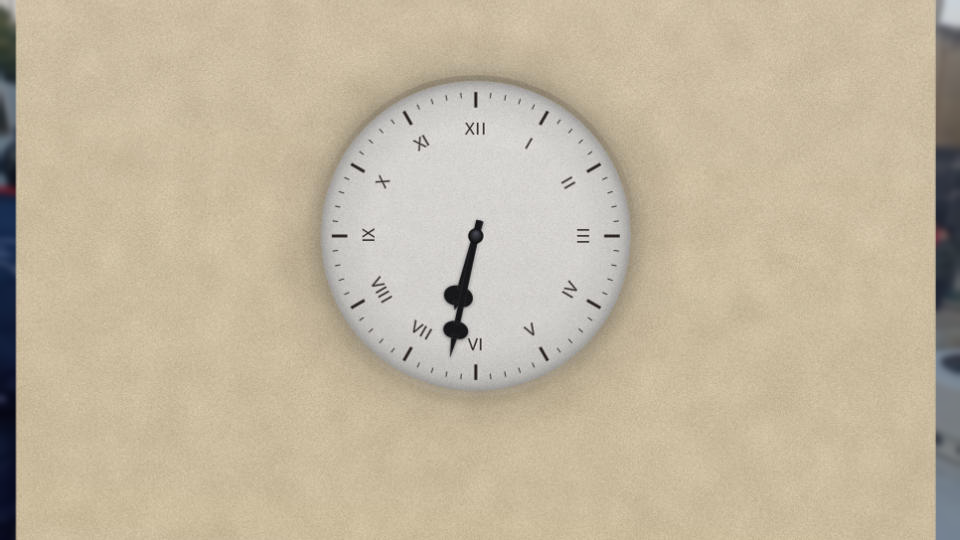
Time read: 6.32
